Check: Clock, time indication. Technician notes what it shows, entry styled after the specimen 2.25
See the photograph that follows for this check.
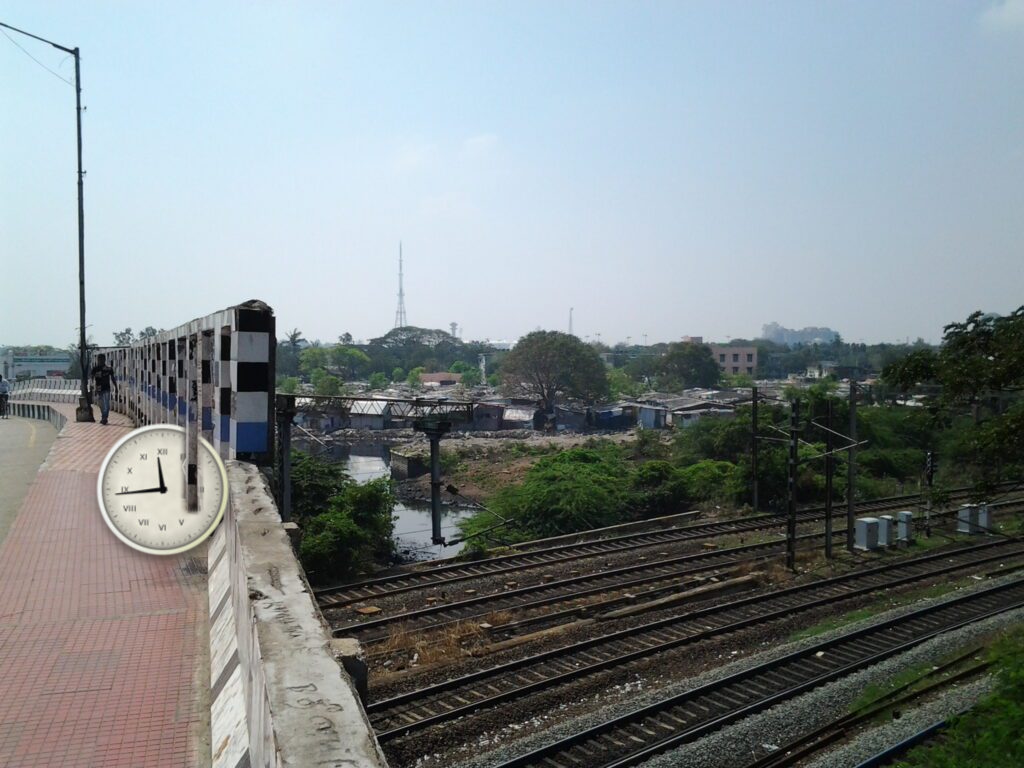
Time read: 11.44
